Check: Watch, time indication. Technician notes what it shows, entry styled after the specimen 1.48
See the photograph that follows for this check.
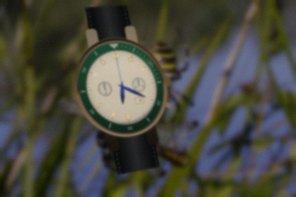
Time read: 6.20
